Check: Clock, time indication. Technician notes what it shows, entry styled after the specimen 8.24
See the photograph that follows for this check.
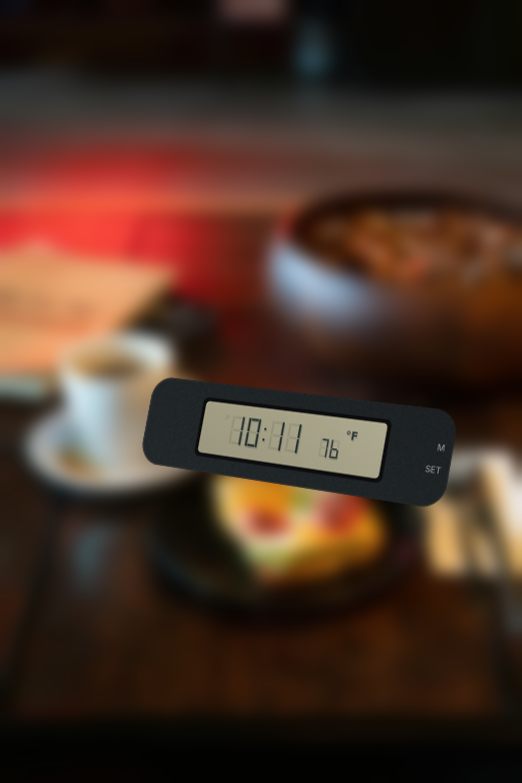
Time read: 10.11
